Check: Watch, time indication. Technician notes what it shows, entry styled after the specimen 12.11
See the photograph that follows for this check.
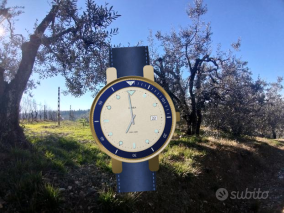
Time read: 6.59
